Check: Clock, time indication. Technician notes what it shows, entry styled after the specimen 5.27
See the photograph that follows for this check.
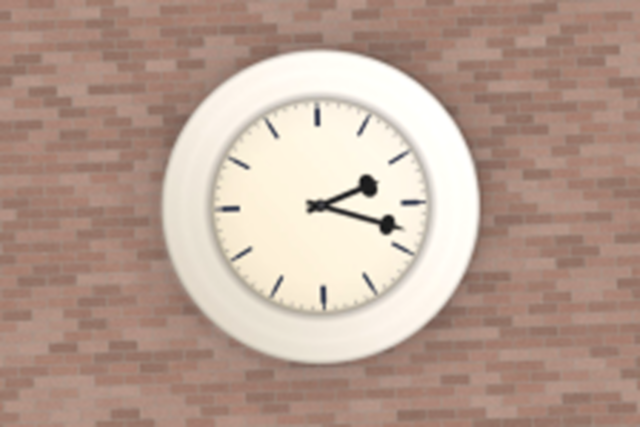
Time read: 2.18
